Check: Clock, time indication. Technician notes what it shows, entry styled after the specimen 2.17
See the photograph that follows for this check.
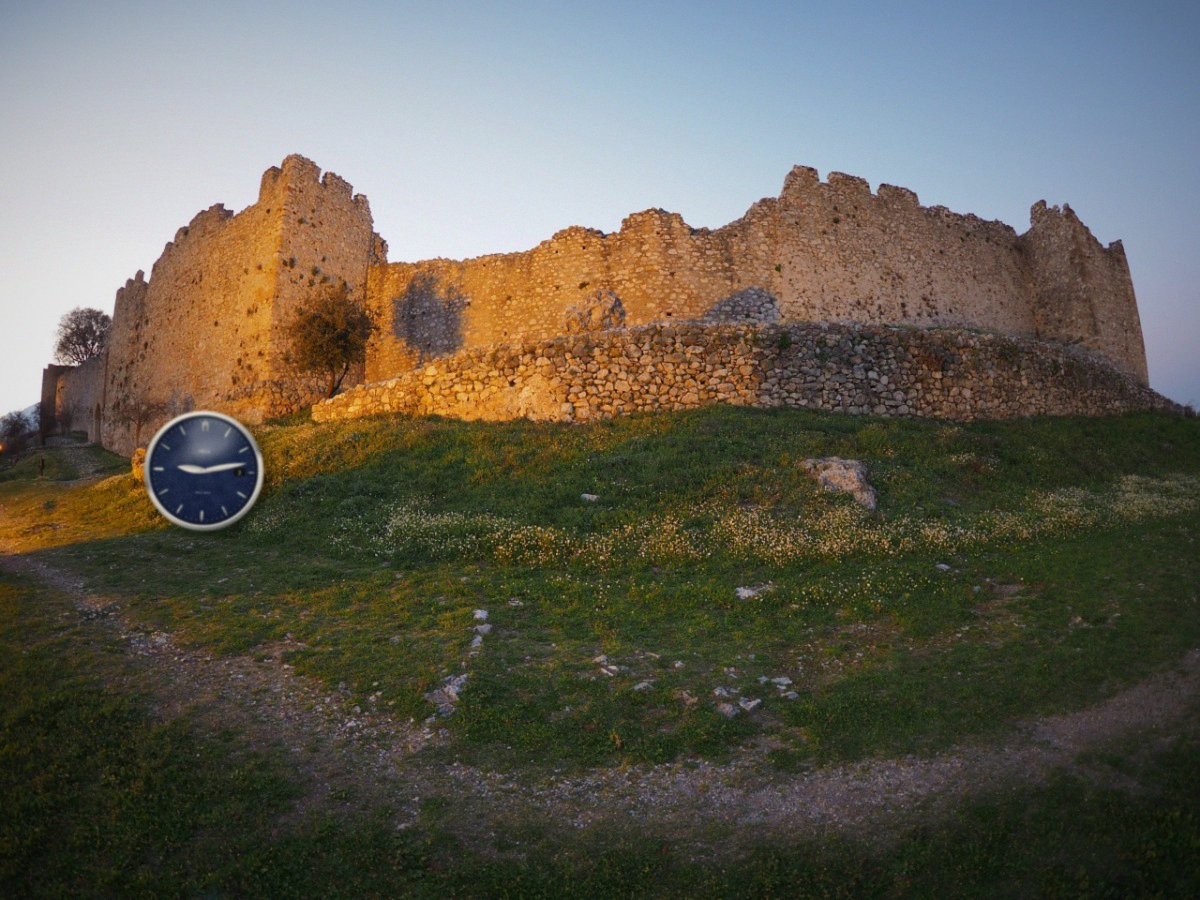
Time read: 9.13
